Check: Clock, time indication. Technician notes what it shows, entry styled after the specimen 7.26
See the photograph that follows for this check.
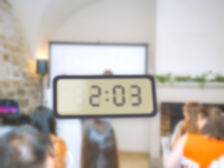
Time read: 2.03
